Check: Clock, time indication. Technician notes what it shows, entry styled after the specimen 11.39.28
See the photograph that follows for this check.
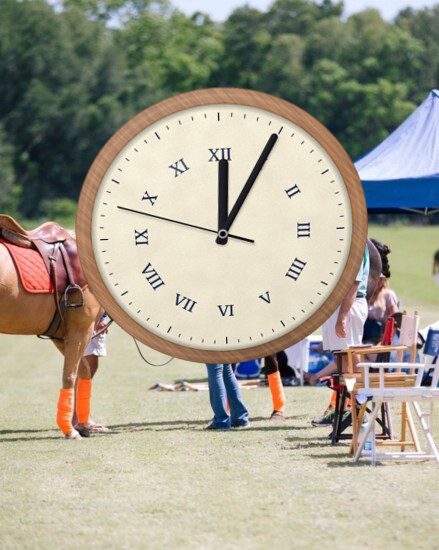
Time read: 12.04.48
